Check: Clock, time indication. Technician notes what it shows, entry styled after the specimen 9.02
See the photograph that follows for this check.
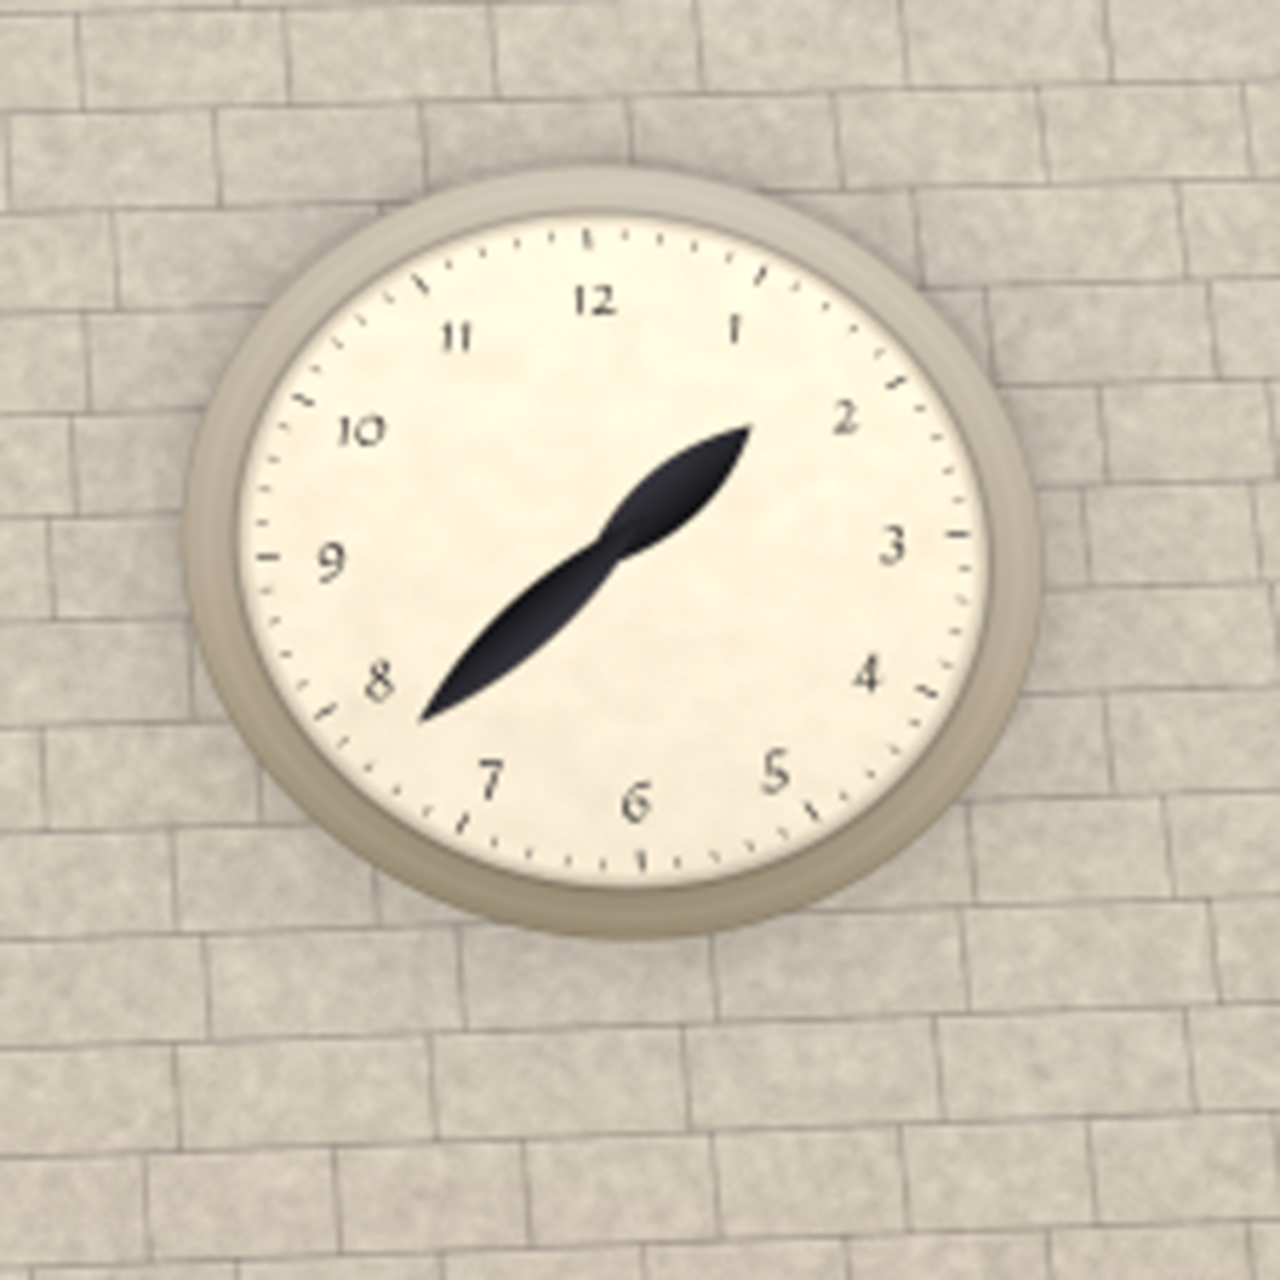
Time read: 1.38
